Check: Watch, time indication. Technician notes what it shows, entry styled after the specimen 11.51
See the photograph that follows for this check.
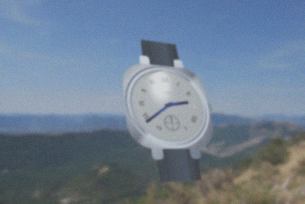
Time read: 2.39
